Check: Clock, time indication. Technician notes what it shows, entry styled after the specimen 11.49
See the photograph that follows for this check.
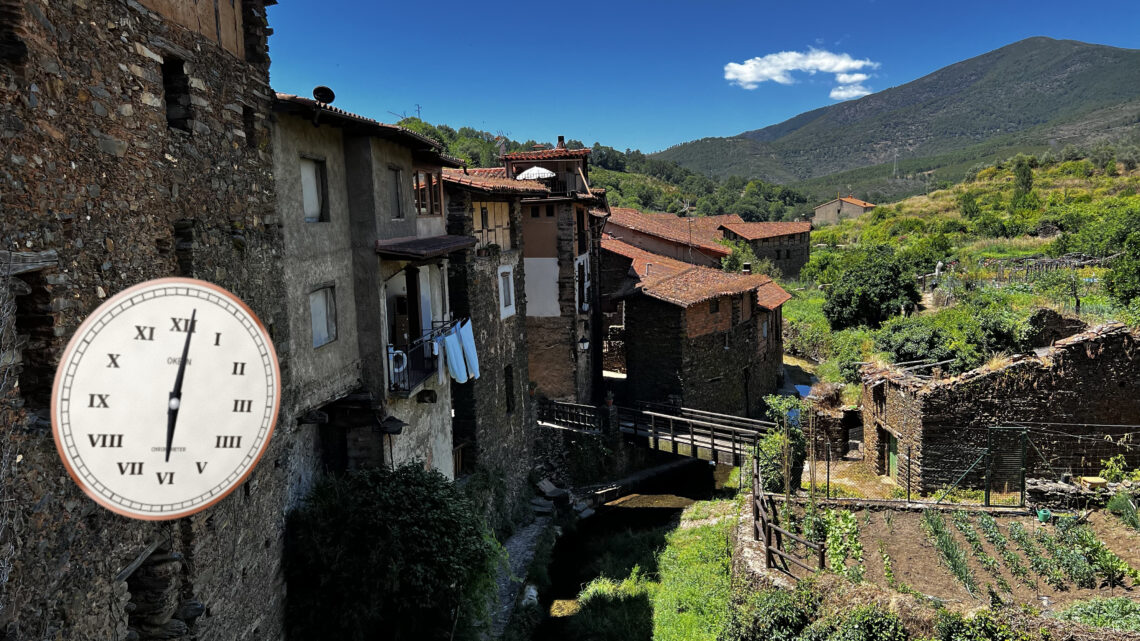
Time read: 6.01
